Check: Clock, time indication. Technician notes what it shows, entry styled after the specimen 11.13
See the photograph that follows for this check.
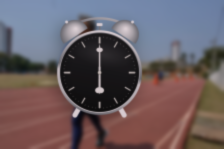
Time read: 6.00
